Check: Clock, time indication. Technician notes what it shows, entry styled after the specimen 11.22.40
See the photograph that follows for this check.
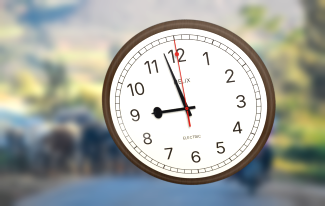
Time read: 8.58.00
